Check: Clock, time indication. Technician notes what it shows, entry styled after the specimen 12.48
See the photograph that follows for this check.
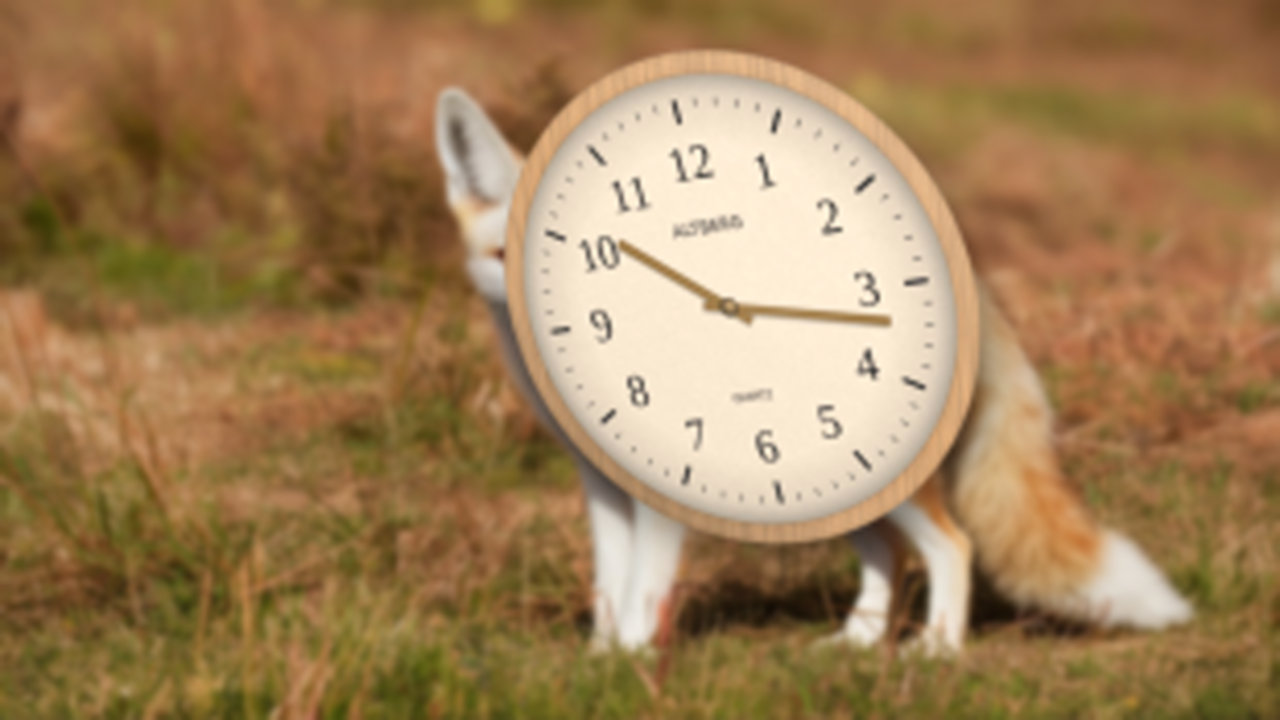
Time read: 10.17
